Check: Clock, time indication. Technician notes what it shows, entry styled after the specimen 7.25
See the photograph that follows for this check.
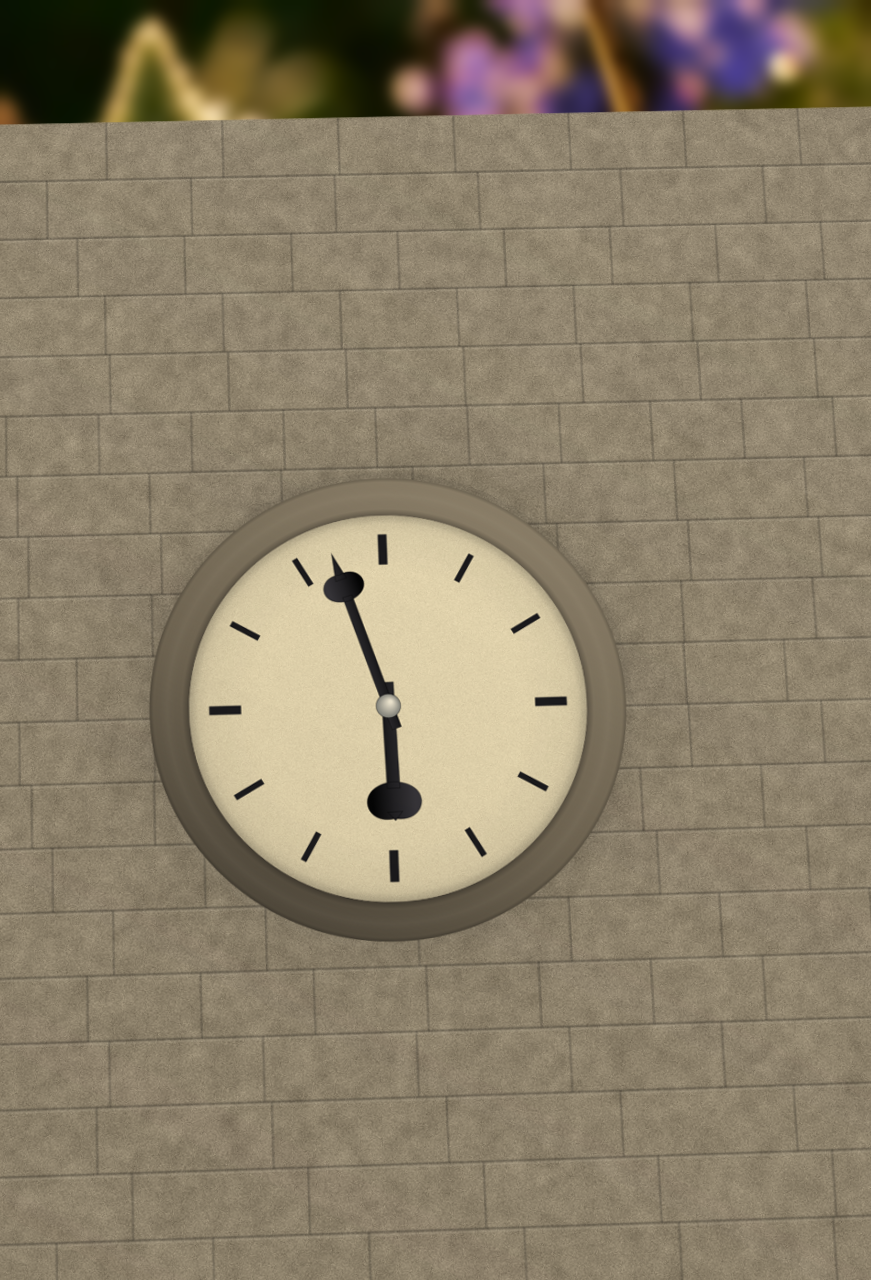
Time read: 5.57
